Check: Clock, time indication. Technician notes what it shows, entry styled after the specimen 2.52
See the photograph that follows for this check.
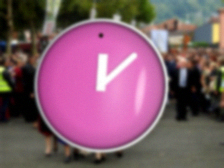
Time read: 12.08
